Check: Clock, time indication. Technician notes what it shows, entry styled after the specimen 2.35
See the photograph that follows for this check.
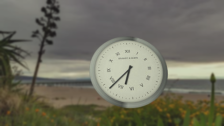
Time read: 6.38
